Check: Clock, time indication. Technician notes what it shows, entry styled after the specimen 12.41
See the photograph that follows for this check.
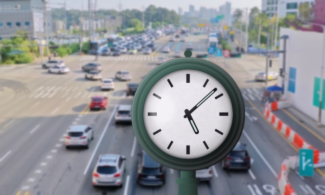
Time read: 5.08
